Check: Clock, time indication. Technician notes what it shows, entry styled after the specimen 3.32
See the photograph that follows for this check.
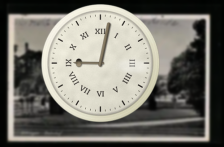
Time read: 9.02
